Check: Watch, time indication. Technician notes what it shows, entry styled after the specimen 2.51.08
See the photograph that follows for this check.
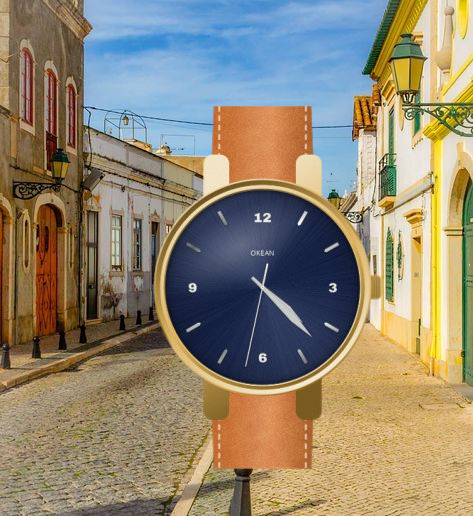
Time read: 4.22.32
